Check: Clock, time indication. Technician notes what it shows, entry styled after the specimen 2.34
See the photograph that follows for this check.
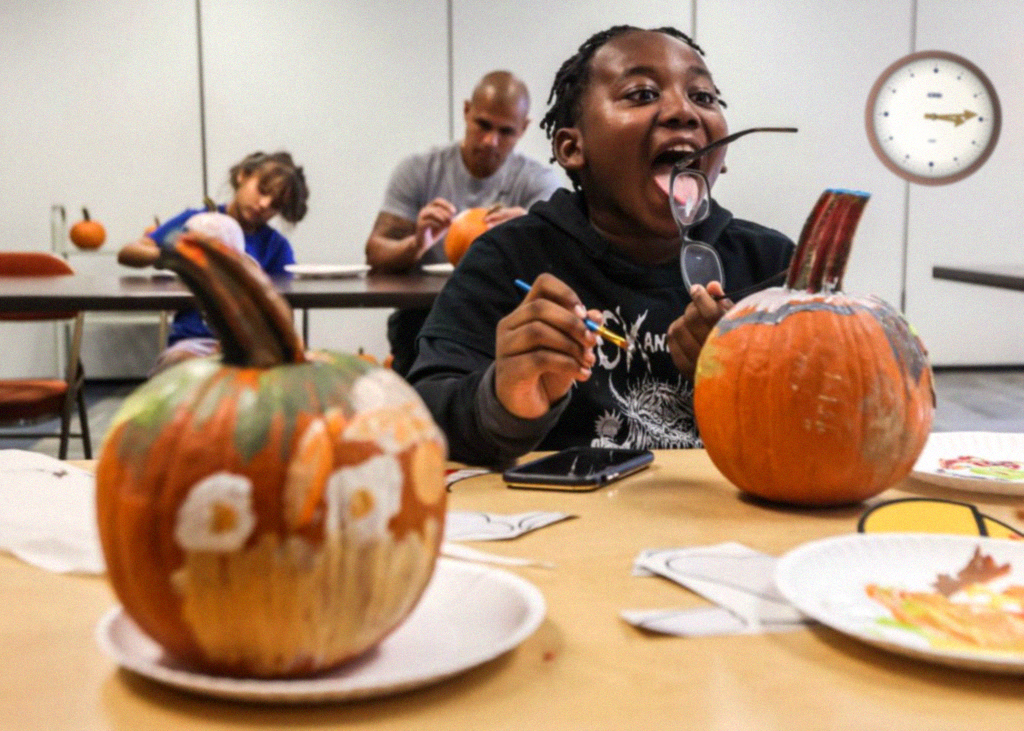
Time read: 3.14
